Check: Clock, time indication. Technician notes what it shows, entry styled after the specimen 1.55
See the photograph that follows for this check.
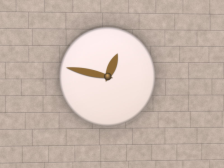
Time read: 12.47
